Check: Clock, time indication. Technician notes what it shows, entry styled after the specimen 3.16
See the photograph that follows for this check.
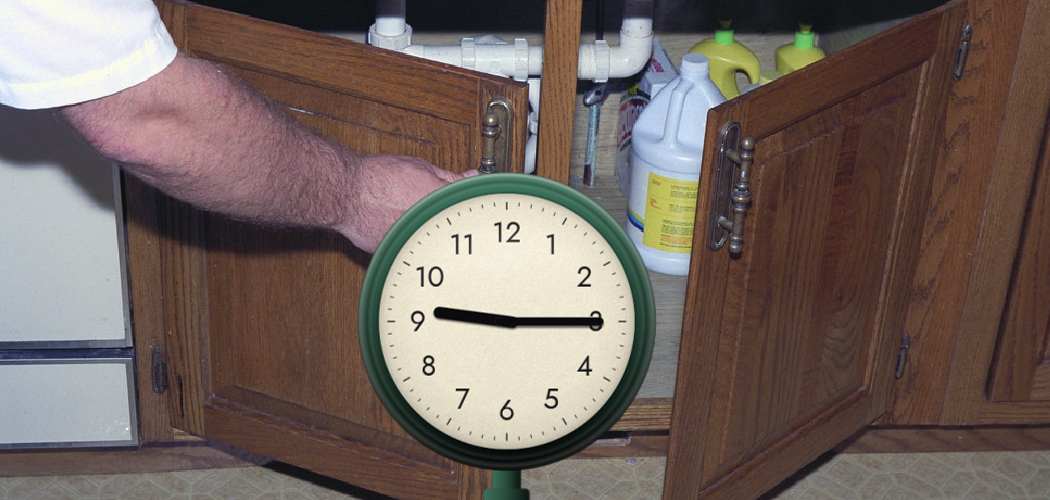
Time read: 9.15
